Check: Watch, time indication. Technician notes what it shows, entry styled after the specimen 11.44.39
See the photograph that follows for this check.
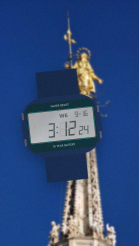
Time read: 3.12.24
